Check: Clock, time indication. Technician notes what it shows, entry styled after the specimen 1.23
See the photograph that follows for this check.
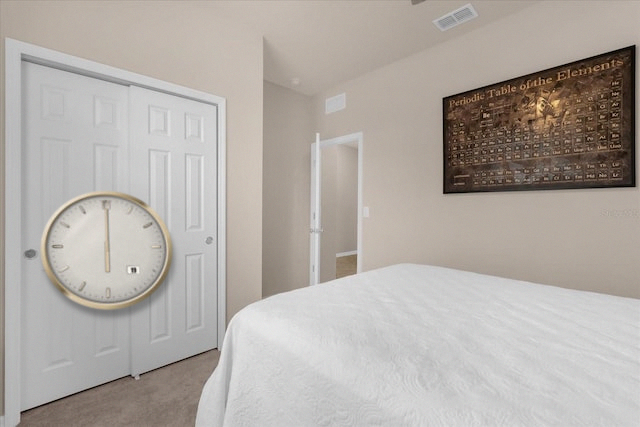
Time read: 6.00
